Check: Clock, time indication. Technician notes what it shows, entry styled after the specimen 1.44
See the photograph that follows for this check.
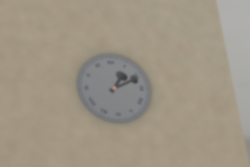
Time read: 1.11
